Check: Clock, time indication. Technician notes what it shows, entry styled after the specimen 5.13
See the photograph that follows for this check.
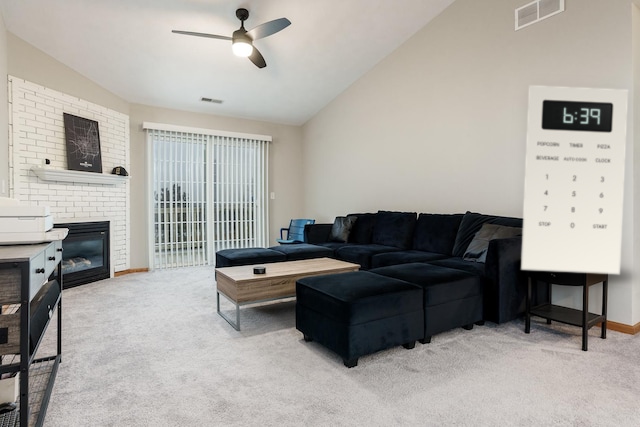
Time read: 6.39
